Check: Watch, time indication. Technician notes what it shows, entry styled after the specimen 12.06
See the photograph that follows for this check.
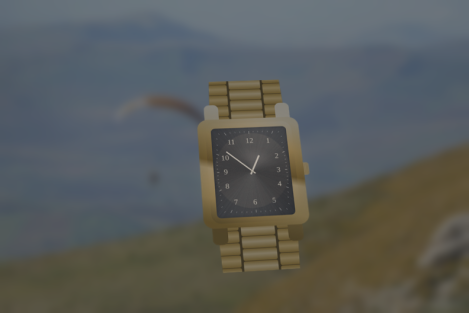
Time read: 12.52
